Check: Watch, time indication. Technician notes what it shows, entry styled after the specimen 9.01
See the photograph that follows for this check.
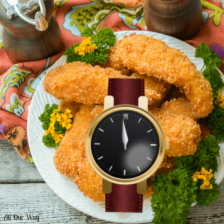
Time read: 11.59
